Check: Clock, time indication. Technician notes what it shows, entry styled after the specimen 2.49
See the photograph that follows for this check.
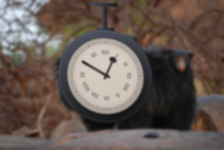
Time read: 12.50
